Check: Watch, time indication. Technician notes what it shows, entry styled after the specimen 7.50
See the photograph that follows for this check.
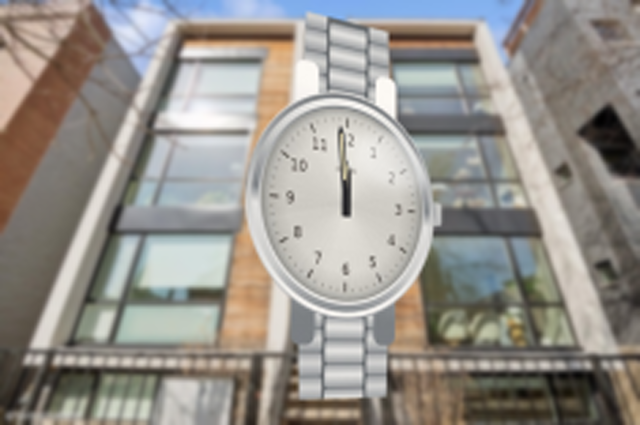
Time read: 11.59
